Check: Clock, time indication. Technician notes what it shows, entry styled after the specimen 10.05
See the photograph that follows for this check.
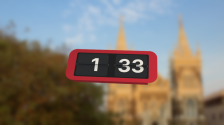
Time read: 1.33
